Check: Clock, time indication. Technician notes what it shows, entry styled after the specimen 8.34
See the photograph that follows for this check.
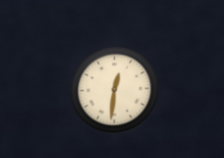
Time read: 12.31
